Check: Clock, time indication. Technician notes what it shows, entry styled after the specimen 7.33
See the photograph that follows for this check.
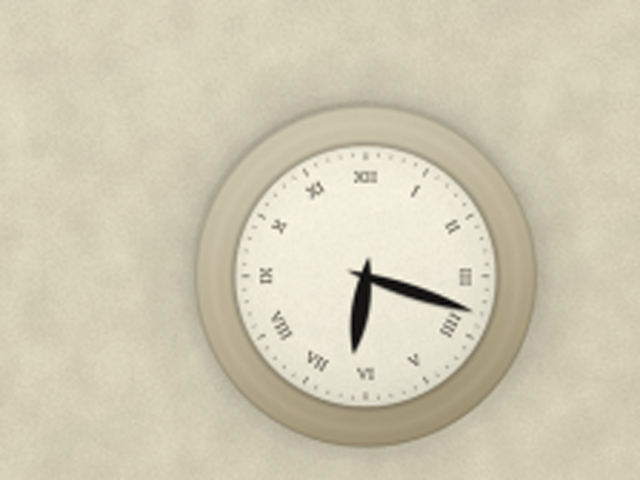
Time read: 6.18
